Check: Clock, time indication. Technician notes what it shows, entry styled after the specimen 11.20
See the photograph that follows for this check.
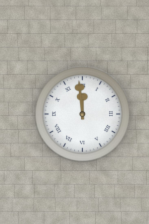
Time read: 11.59
